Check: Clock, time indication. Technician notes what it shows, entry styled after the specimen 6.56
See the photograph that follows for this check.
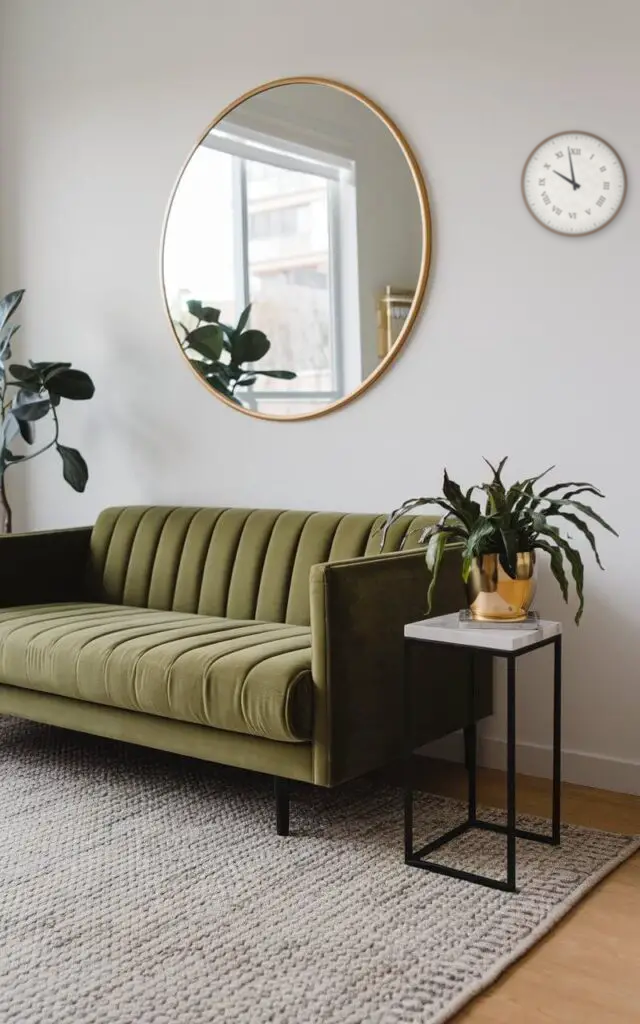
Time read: 9.58
